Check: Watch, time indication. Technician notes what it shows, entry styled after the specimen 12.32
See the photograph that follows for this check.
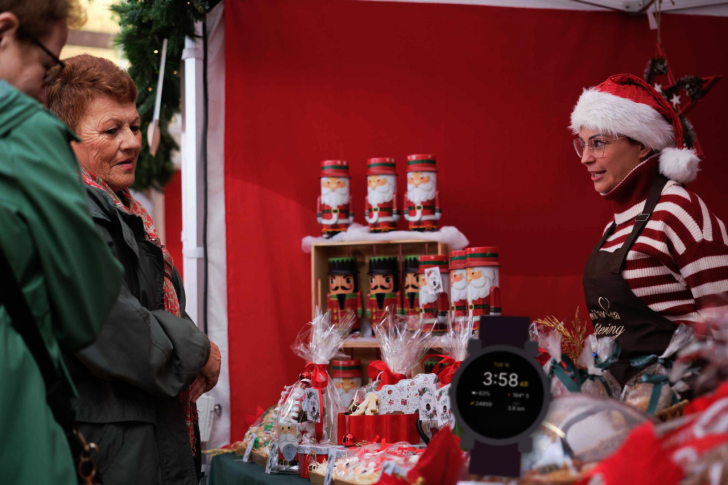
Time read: 3.58
